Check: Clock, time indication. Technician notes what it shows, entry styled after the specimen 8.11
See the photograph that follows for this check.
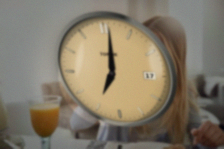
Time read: 7.01
